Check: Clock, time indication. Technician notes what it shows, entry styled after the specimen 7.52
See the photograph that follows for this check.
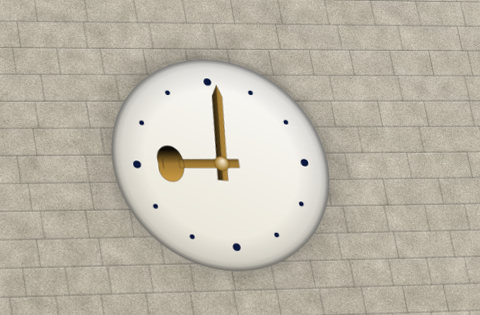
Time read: 9.01
